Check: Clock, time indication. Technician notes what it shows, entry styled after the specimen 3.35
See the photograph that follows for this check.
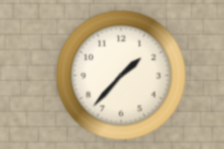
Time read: 1.37
